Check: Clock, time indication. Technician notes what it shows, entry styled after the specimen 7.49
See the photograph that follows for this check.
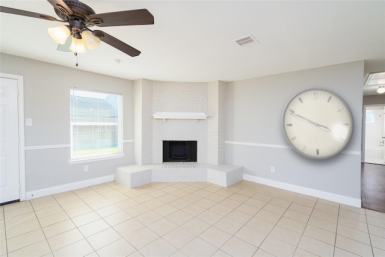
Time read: 3.49
